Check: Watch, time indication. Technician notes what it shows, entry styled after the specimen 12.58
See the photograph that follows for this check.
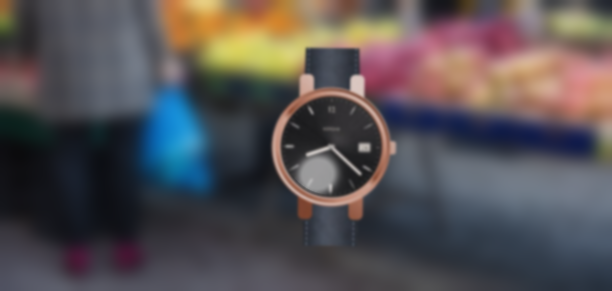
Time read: 8.22
